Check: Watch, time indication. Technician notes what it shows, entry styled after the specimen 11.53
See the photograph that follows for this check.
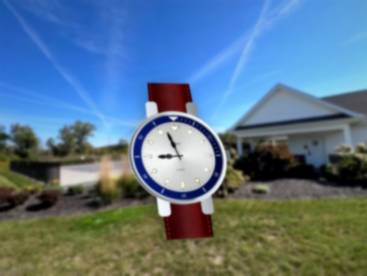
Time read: 8.57
